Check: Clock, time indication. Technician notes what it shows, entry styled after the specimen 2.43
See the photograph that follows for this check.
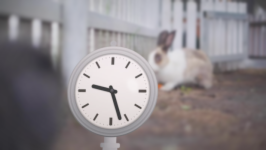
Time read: 9.27
